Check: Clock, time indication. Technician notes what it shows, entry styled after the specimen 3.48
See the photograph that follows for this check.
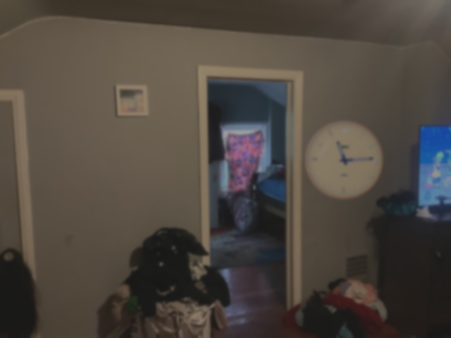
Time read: 11.14
